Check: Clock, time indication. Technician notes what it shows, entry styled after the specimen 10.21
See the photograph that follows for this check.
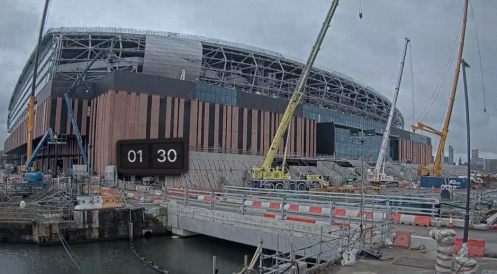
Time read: 1.30
